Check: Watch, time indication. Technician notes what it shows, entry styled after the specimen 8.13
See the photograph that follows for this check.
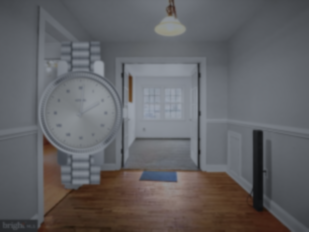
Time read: 2.01
